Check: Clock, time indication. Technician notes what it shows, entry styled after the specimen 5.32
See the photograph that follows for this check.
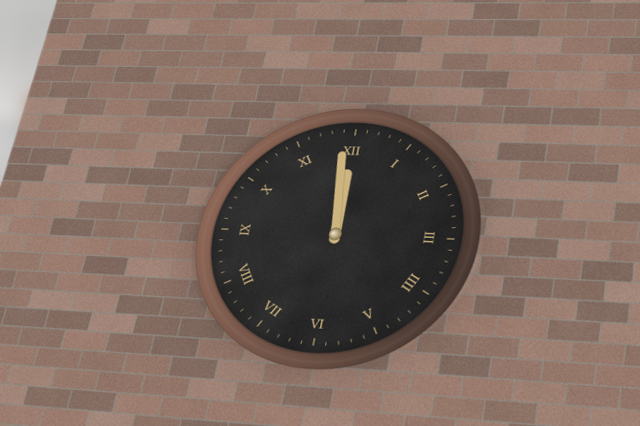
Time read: 11.59
